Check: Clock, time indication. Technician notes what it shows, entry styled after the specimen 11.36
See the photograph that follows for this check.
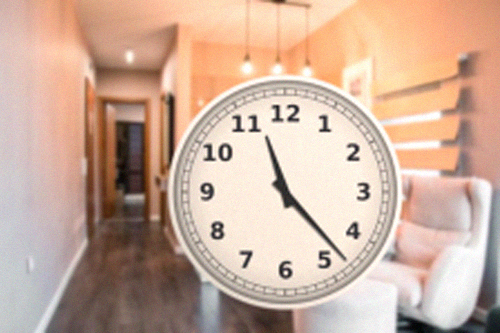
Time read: 11.23
